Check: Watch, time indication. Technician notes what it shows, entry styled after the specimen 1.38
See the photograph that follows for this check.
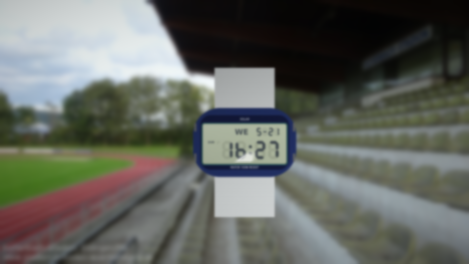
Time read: 16.27
